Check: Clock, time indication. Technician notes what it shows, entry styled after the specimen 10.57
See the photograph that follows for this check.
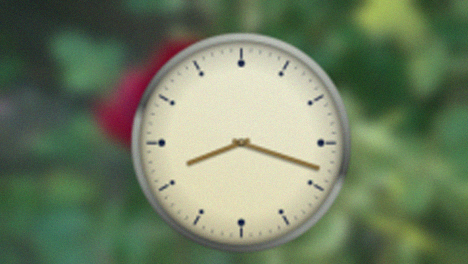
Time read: 8.18
